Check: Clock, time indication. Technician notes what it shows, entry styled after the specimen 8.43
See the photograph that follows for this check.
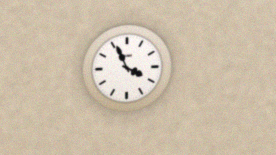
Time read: 3.56
